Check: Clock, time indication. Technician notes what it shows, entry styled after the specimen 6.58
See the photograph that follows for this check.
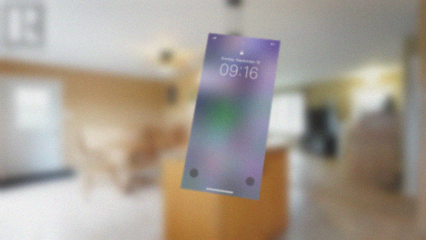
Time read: 9.16
